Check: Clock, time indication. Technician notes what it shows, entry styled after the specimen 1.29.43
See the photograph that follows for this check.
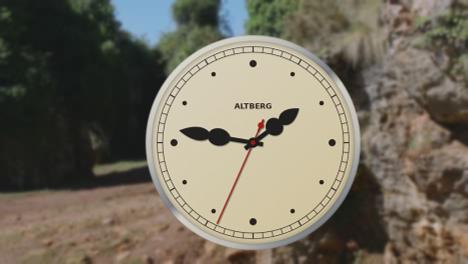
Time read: 1.46.34
